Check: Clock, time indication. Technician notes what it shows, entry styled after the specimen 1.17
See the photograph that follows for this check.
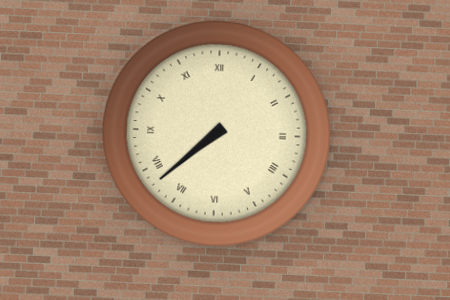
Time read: 7.38
